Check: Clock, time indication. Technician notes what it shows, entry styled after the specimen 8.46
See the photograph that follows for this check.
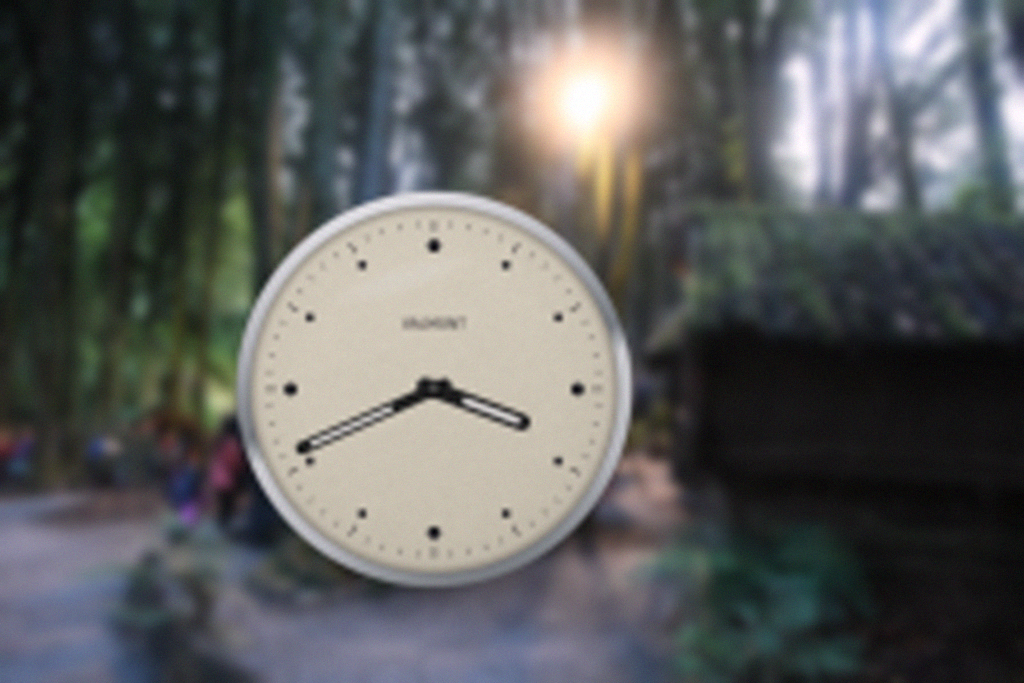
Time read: 3.41
